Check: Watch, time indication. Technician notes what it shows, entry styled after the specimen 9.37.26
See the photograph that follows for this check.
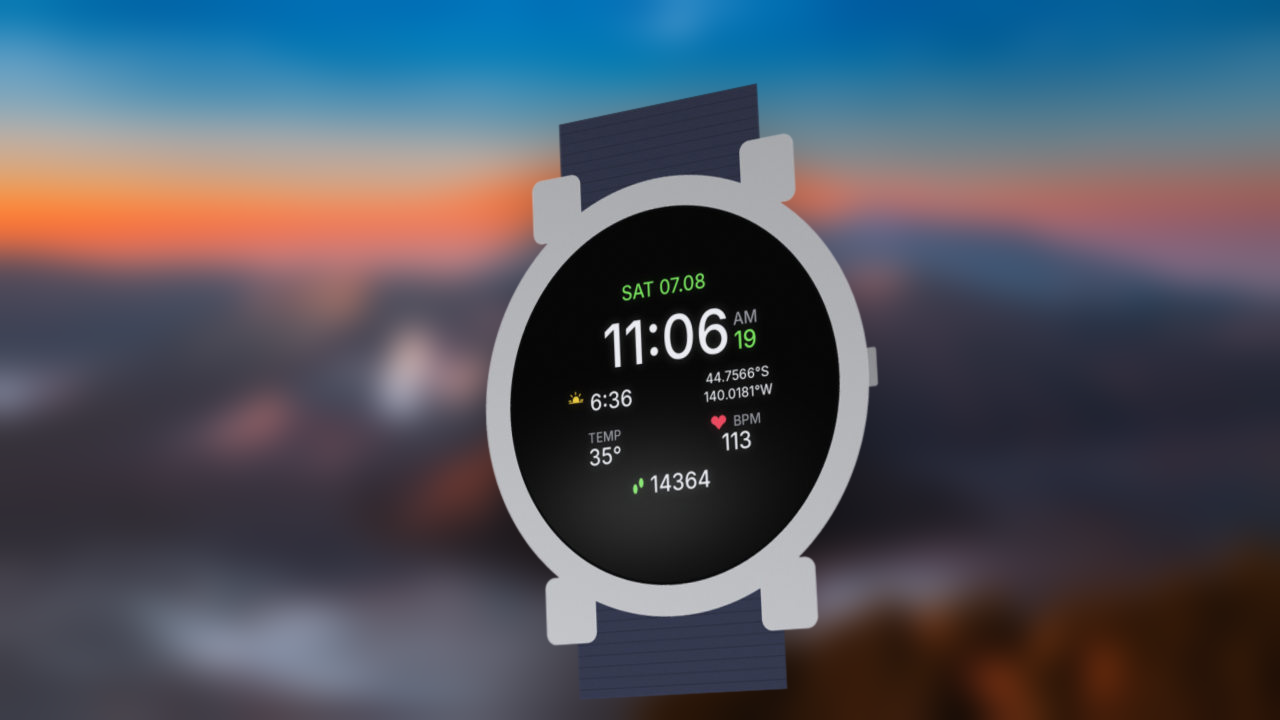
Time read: 11.06.19
